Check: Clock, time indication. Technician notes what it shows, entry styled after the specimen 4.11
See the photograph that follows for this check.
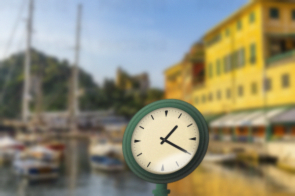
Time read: 1.20
